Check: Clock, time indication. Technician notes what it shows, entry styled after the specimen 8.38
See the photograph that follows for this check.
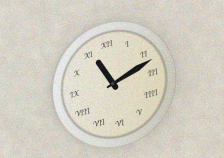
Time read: 11.12
